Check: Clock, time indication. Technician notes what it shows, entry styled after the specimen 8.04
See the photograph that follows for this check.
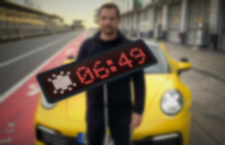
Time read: 6.49
